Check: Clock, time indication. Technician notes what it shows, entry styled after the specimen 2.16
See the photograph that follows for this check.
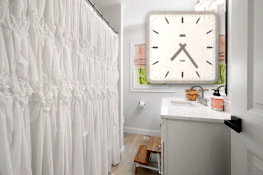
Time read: 7.24
